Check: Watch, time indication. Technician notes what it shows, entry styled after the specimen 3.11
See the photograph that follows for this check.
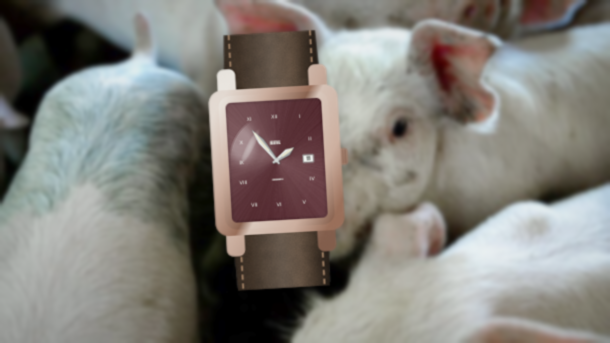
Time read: 1.54
